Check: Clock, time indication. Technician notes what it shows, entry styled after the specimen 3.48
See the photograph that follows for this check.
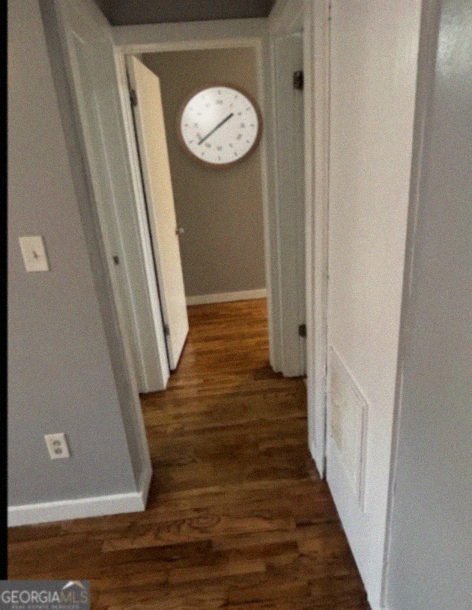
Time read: 1.38
